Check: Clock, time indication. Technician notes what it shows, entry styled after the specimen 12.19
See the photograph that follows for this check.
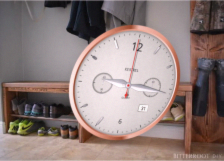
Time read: 9.16
